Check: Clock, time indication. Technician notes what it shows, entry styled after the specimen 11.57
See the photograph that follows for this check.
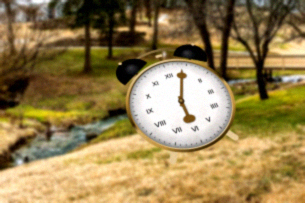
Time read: 6.04
